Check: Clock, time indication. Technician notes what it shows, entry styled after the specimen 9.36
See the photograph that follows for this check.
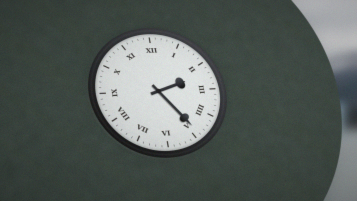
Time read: 2.24
